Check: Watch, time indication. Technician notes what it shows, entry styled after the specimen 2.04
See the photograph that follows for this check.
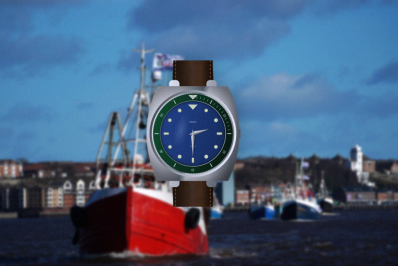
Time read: 2.30
